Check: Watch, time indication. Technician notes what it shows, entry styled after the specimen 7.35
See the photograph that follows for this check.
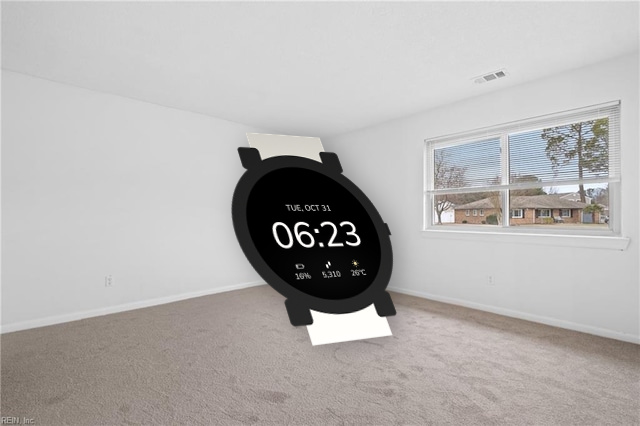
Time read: 6.23
